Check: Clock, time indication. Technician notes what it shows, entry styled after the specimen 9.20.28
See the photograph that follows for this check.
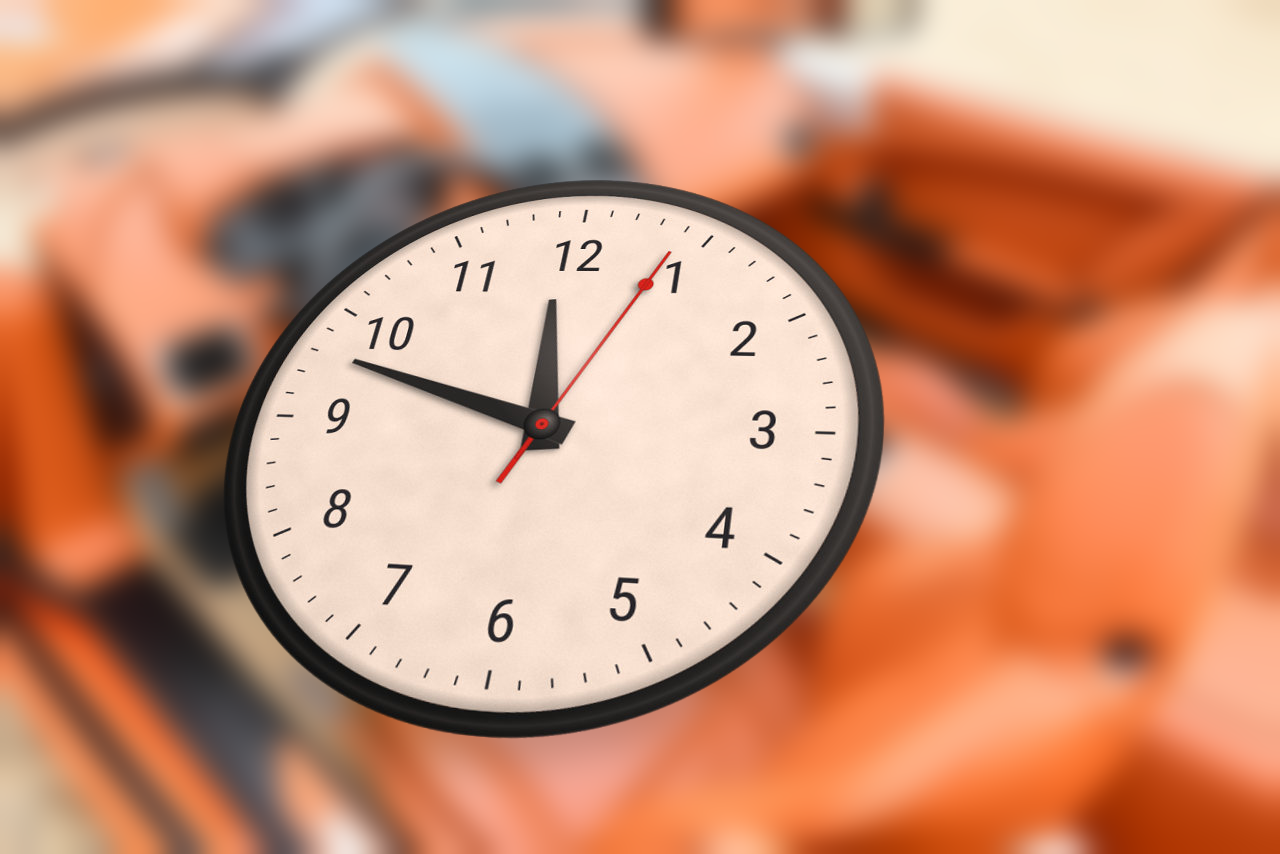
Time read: 11.48.04
